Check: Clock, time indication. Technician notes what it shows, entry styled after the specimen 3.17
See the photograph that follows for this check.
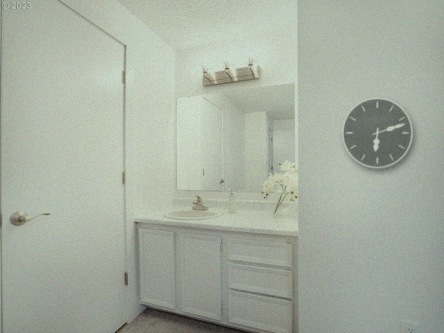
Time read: 6.12
